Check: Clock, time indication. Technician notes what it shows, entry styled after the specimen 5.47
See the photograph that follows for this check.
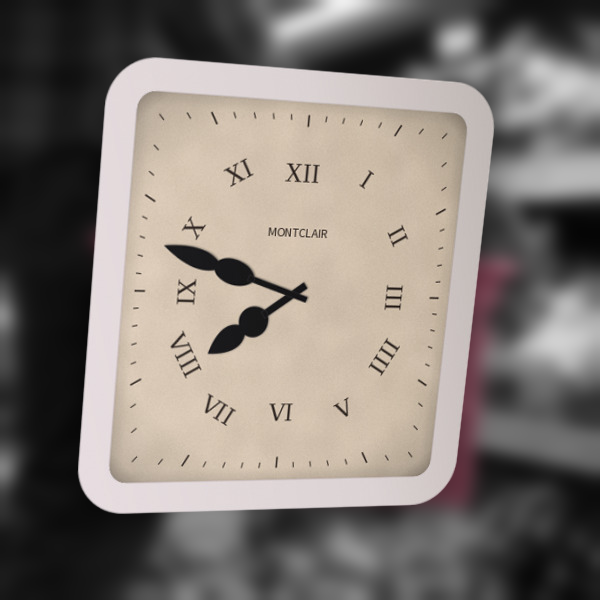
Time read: 7.48
